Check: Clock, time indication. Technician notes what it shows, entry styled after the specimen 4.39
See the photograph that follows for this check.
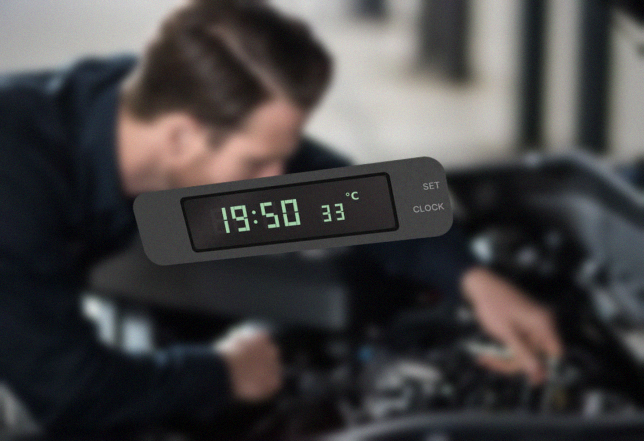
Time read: 19.50
